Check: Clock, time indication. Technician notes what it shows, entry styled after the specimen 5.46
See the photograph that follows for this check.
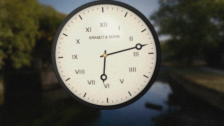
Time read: 6.13
